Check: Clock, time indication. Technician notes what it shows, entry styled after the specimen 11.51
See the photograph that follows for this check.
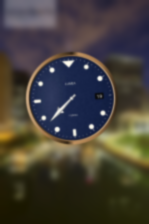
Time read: 7.38
